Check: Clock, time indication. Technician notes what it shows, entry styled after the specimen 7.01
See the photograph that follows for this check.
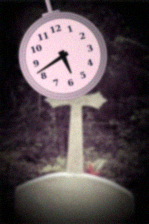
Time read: 5.42
